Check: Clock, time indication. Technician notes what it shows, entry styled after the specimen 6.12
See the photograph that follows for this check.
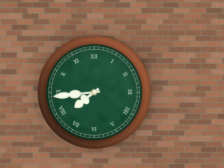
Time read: 7.44
